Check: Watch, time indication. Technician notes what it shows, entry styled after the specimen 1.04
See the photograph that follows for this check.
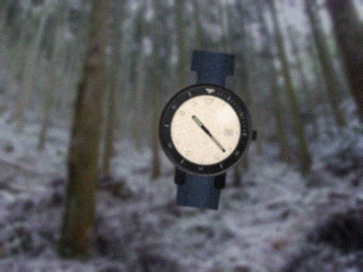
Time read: 10.22
